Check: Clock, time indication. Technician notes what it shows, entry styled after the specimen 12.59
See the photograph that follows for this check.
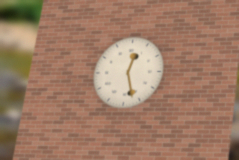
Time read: 12.27
